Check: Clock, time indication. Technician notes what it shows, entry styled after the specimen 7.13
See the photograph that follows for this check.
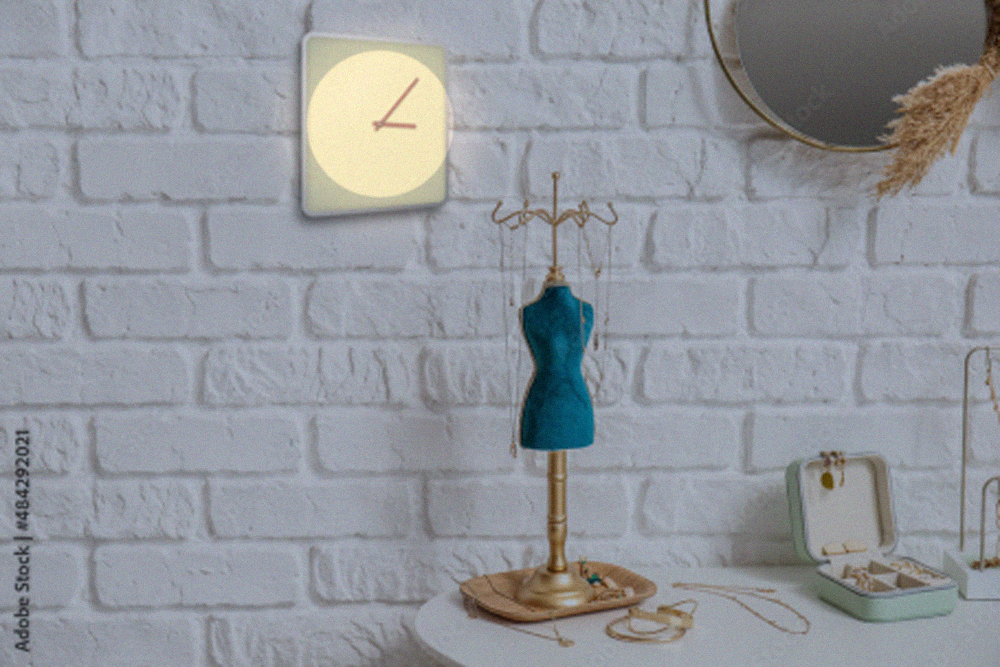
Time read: 3.07
